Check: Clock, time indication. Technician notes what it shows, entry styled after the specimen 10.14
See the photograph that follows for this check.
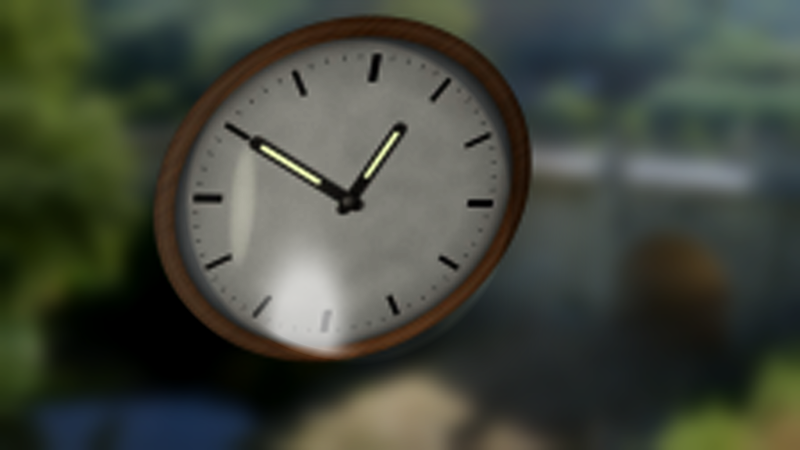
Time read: 12.50
